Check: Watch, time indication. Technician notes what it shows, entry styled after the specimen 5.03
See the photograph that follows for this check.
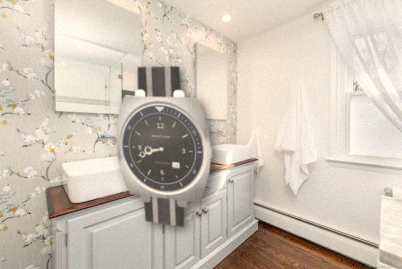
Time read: 8.42
